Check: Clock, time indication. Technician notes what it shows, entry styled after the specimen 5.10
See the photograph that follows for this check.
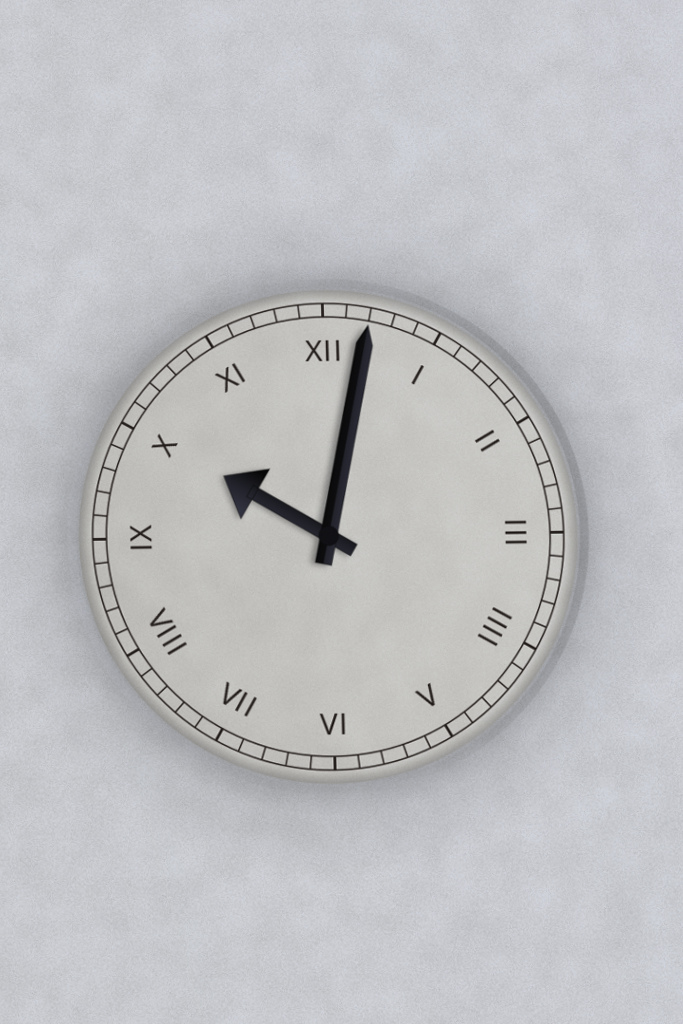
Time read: 10.02
